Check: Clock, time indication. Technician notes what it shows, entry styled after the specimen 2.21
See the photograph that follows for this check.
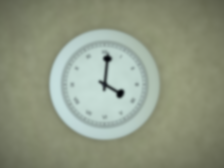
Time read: 4.01
